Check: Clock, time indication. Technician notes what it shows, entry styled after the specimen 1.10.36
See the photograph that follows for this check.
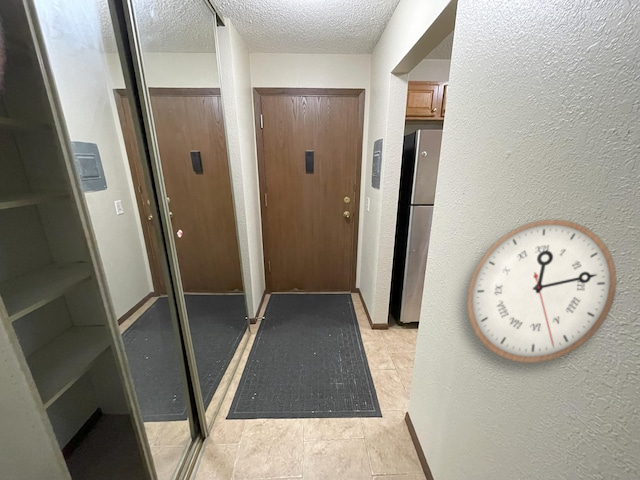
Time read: 12.13.27
